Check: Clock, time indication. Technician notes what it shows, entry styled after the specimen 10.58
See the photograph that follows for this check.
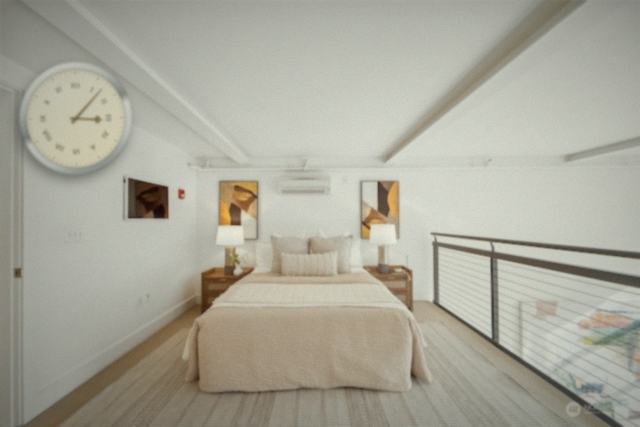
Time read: 3.07
